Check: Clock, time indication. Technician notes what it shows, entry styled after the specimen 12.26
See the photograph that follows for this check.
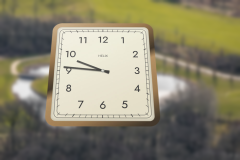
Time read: 9.46
